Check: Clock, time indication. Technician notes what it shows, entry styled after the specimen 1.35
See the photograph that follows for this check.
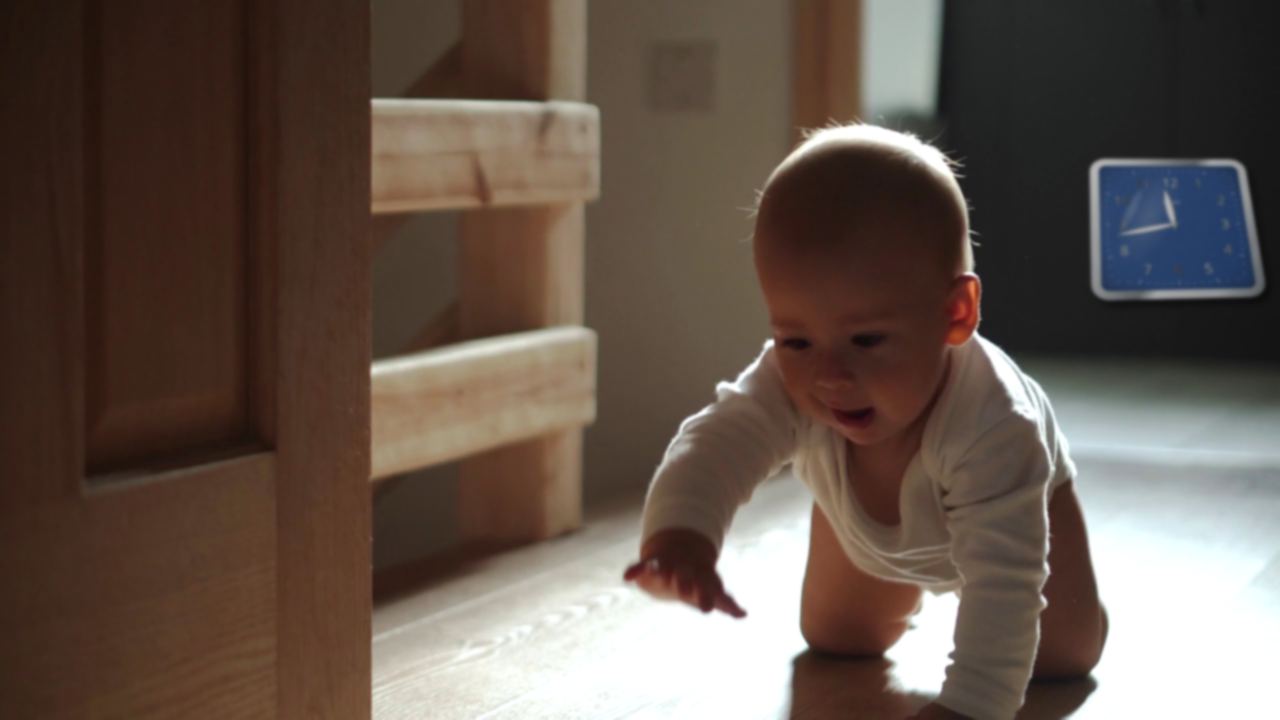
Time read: 11.43
